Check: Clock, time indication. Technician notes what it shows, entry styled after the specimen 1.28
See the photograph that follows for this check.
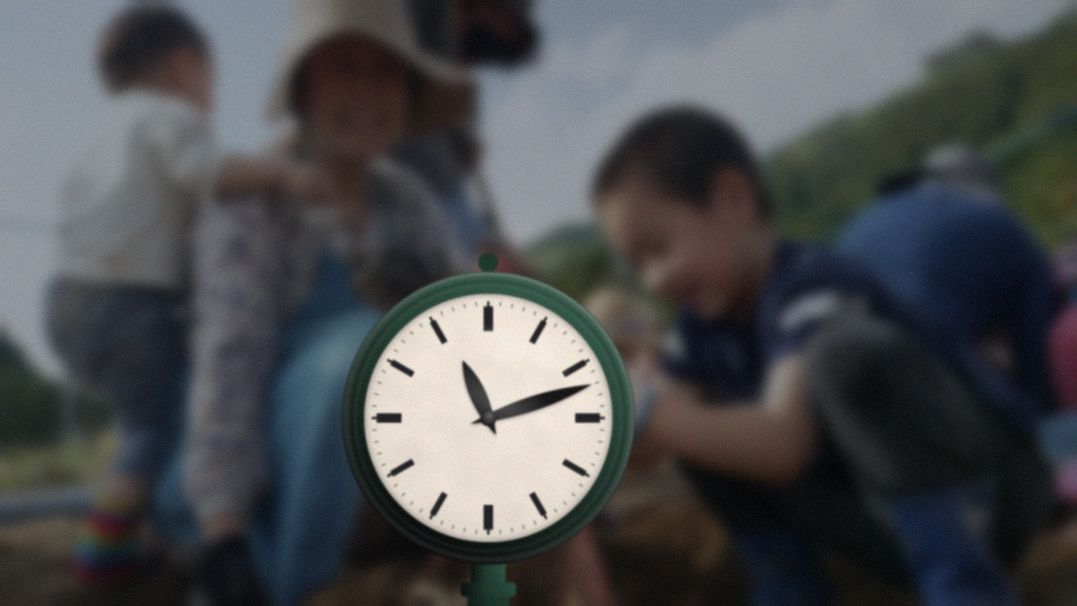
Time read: 11.12
